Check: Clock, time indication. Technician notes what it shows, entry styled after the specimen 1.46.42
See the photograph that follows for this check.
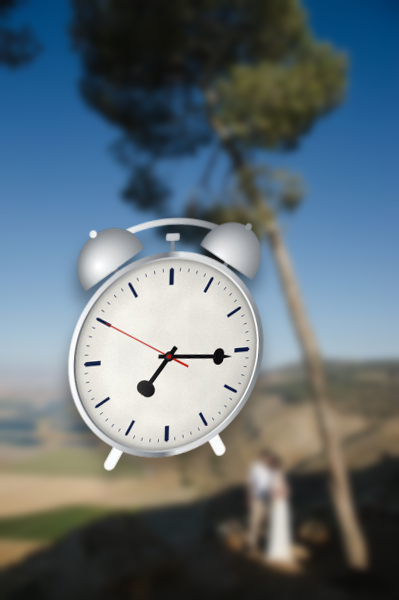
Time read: 7.15.50
